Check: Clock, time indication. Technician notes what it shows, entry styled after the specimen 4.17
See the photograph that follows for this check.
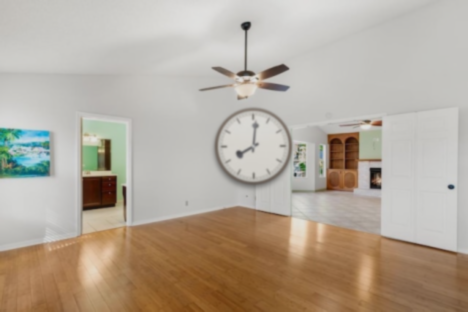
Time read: 8.01
